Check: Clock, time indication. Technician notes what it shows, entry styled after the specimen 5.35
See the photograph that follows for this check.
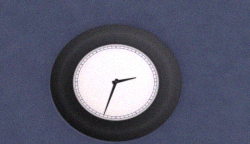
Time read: 2.33
